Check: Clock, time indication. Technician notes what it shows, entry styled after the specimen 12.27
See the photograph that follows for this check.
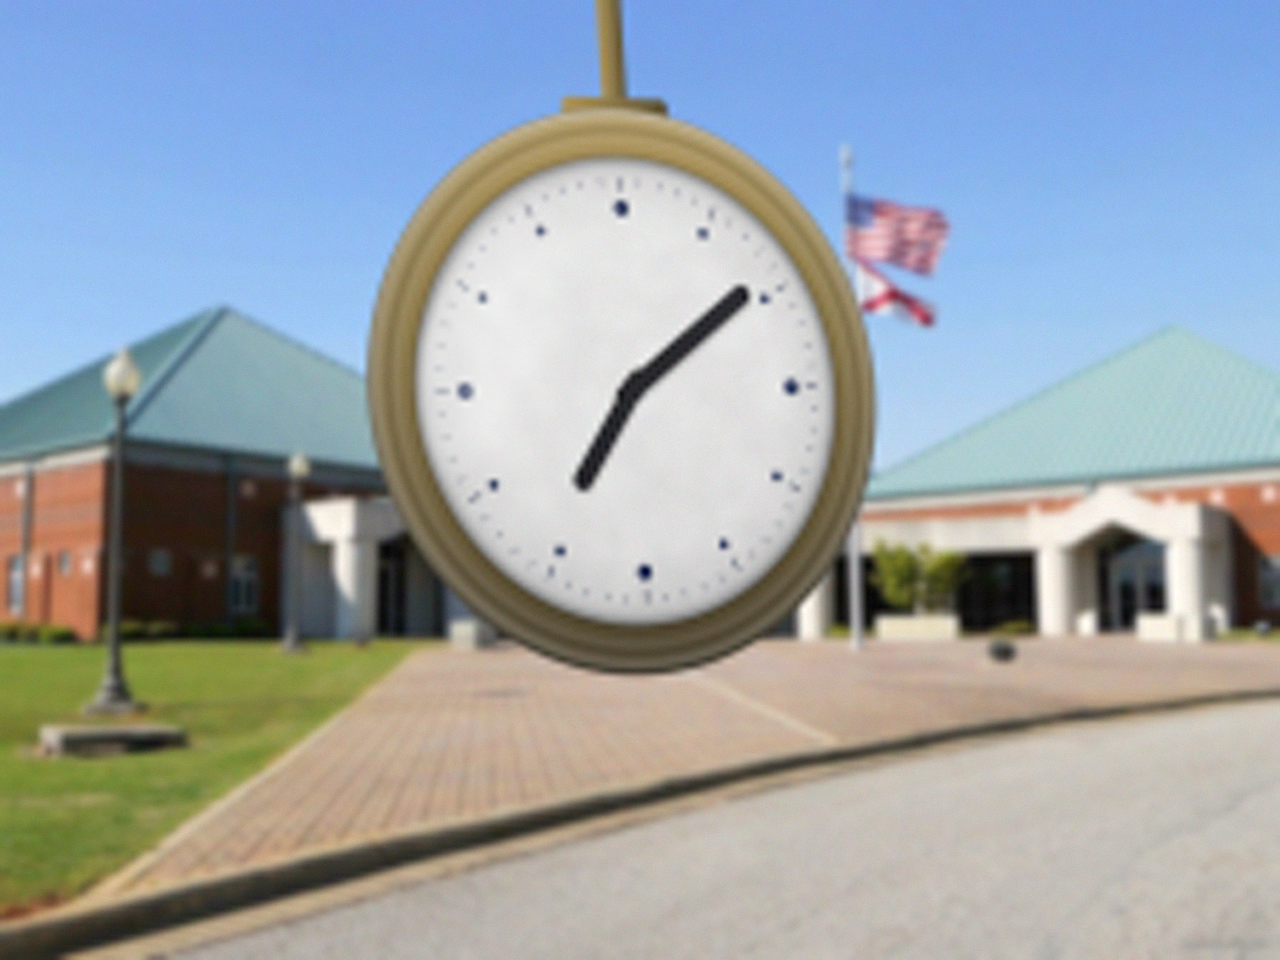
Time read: 7.09
